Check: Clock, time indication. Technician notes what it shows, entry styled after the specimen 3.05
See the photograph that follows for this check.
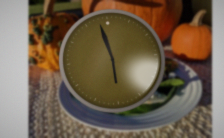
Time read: 5.58
